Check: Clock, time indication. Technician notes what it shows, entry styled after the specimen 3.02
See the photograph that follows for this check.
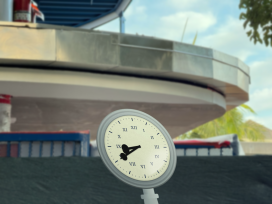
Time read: 8.40
